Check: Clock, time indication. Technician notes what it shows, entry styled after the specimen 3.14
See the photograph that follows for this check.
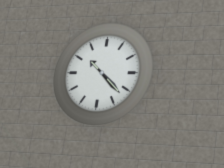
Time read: 10.22
